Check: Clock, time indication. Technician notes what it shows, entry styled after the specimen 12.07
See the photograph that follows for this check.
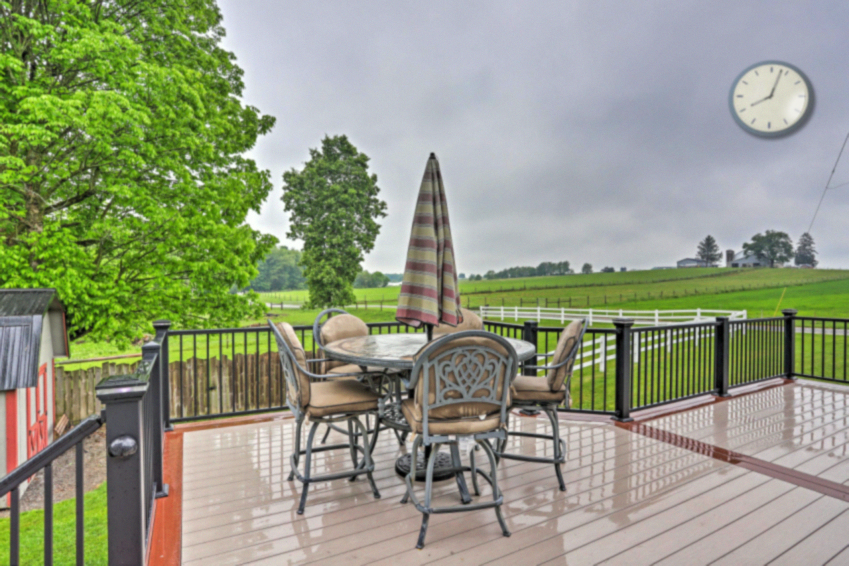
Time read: 8.03
